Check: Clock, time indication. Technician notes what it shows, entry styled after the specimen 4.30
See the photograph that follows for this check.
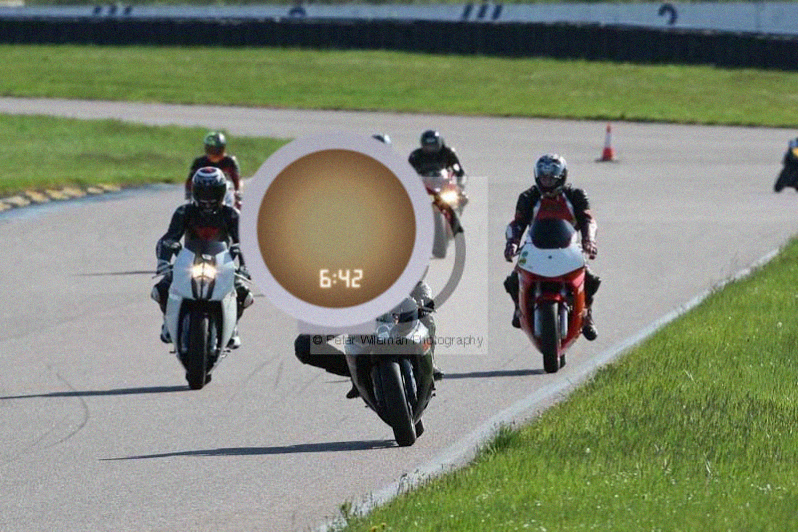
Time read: 6.42
